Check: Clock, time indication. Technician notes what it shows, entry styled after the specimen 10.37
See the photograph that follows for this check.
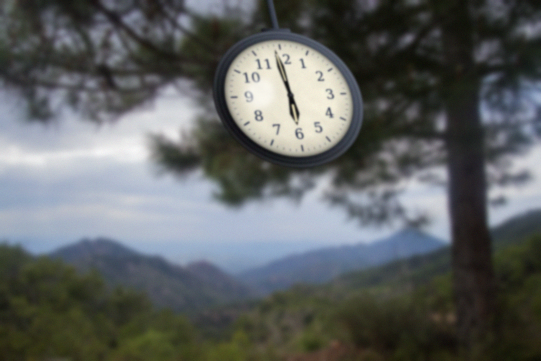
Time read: 5.59
